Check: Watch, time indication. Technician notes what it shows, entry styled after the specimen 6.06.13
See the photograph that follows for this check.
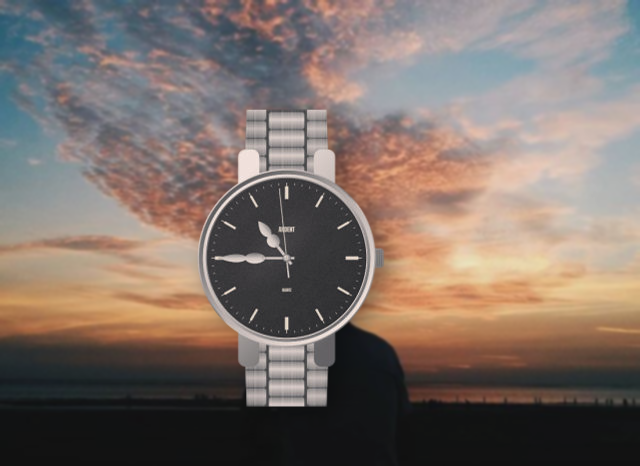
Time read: 10.44.59
